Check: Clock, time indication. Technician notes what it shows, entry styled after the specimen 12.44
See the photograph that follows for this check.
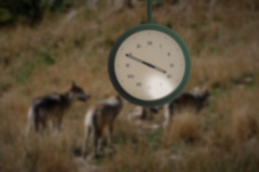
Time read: 3.49
